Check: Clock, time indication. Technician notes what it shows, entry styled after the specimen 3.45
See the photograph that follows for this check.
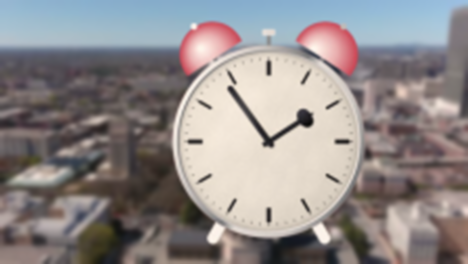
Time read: 1.54
